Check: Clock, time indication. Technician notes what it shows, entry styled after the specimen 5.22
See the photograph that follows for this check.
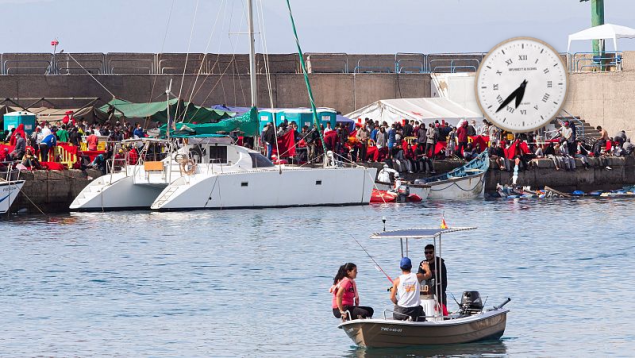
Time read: 6.38
